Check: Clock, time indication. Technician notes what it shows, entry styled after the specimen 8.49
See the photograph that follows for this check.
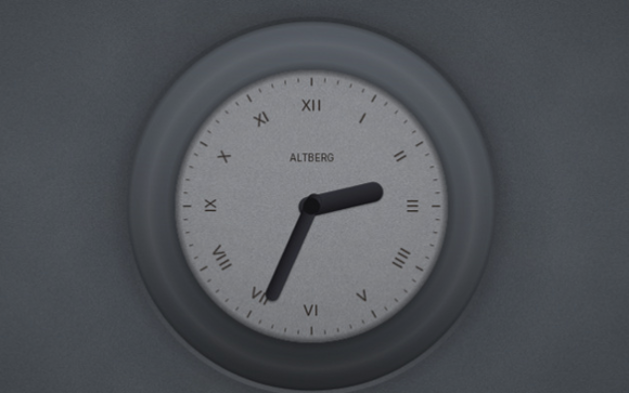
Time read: 2.34
